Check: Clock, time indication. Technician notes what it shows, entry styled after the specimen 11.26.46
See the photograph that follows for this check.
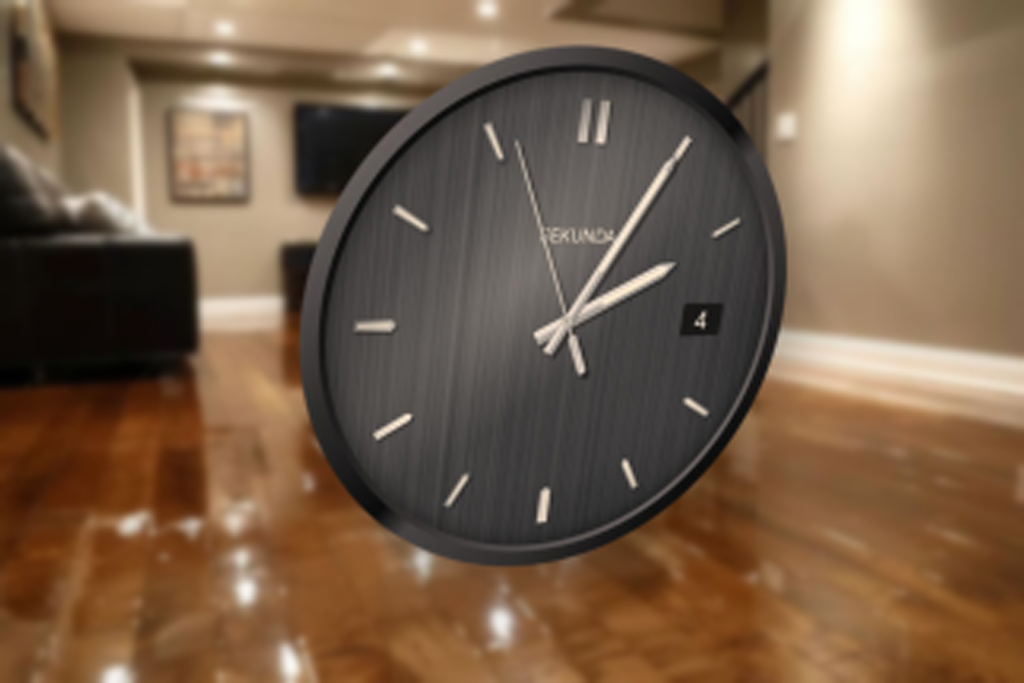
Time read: 2.04.56
